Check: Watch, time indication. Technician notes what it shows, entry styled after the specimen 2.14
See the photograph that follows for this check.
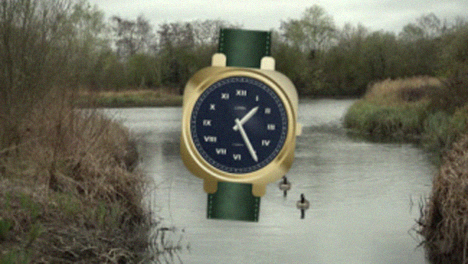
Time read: 1.25
